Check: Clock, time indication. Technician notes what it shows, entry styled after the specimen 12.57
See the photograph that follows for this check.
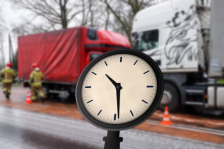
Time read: 10.29
